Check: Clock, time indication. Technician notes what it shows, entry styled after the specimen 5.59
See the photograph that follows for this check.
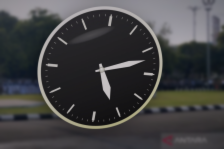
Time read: 5.12
